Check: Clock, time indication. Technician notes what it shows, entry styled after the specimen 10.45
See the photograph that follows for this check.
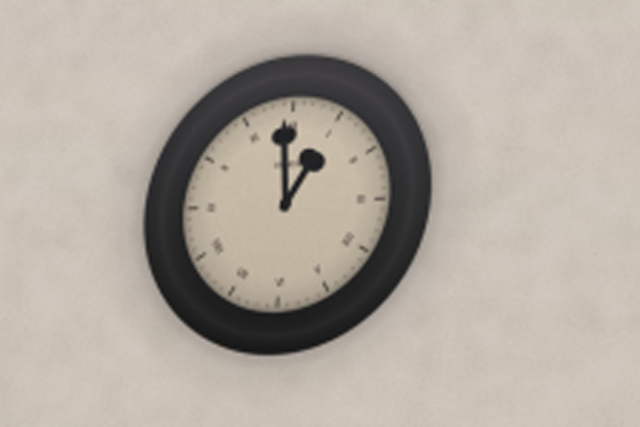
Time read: 12.59
